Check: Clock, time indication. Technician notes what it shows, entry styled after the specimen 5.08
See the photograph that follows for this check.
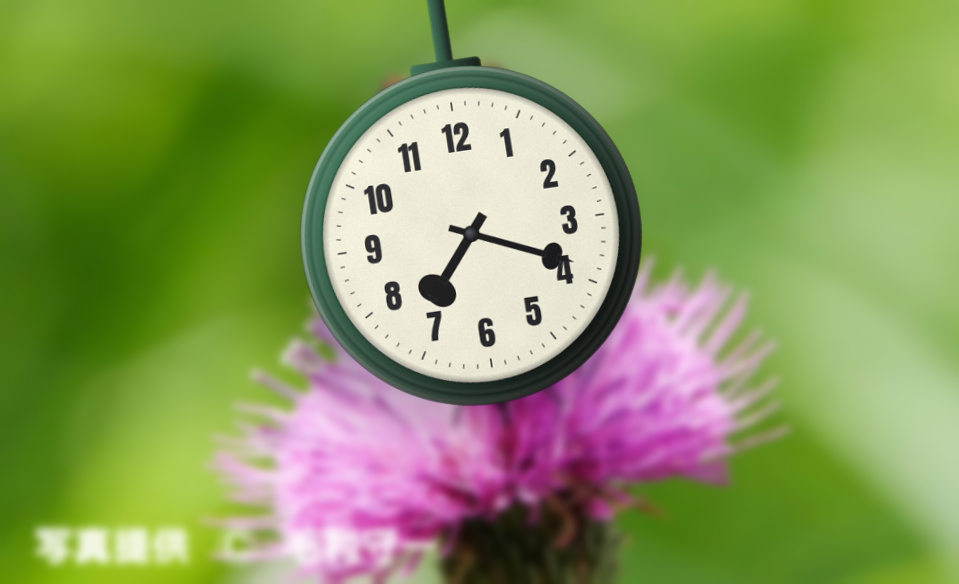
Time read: 7.19
